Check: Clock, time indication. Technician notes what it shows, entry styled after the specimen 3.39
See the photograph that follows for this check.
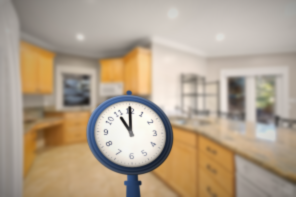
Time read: 11.00
